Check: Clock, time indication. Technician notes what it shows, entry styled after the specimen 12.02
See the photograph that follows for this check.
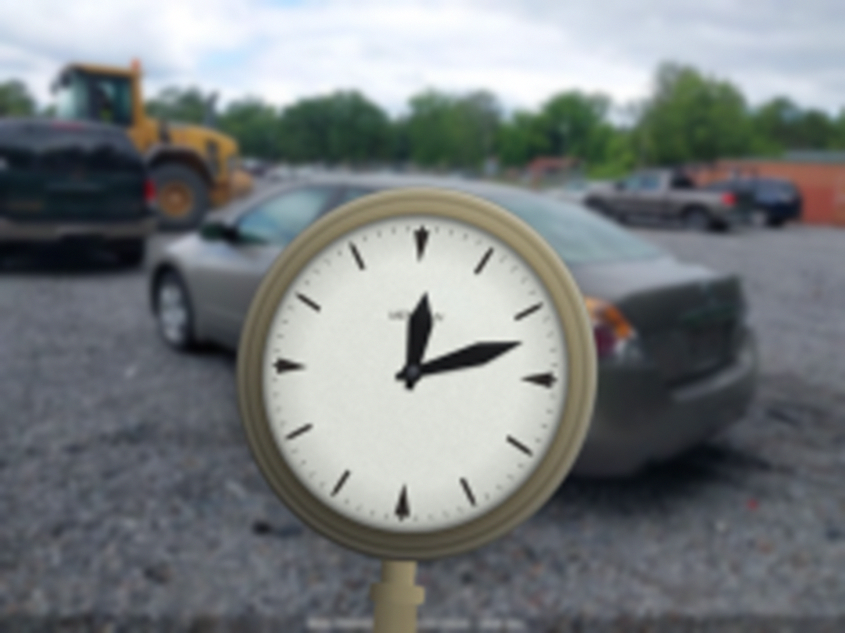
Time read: 12.12
